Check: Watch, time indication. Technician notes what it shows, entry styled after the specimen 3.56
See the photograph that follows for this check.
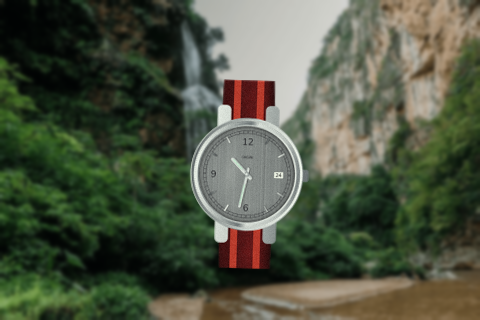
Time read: 10.32
